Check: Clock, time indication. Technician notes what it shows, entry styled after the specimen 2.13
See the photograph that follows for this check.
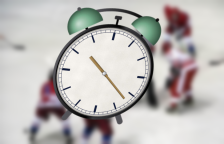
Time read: 10.22
